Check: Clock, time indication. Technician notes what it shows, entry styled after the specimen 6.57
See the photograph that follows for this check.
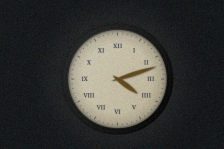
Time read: 4.12
